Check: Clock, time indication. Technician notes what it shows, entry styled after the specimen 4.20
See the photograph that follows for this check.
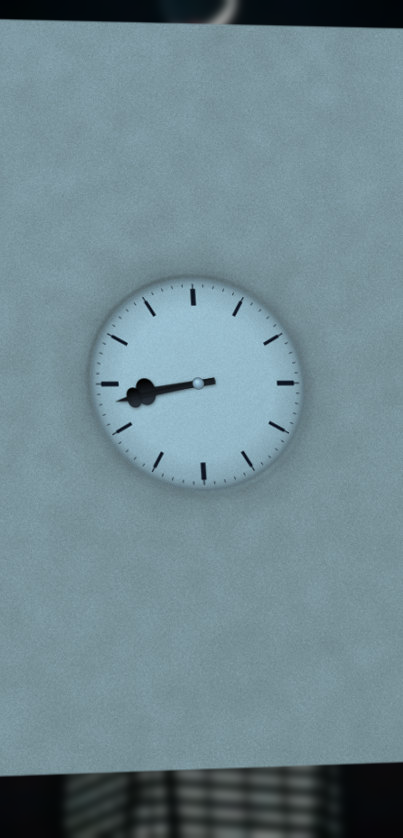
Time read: 8.43
